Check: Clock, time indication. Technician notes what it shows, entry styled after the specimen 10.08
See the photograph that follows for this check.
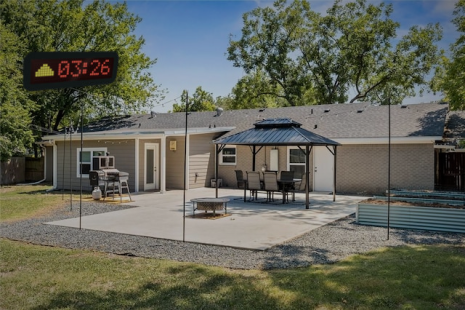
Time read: 3.26
